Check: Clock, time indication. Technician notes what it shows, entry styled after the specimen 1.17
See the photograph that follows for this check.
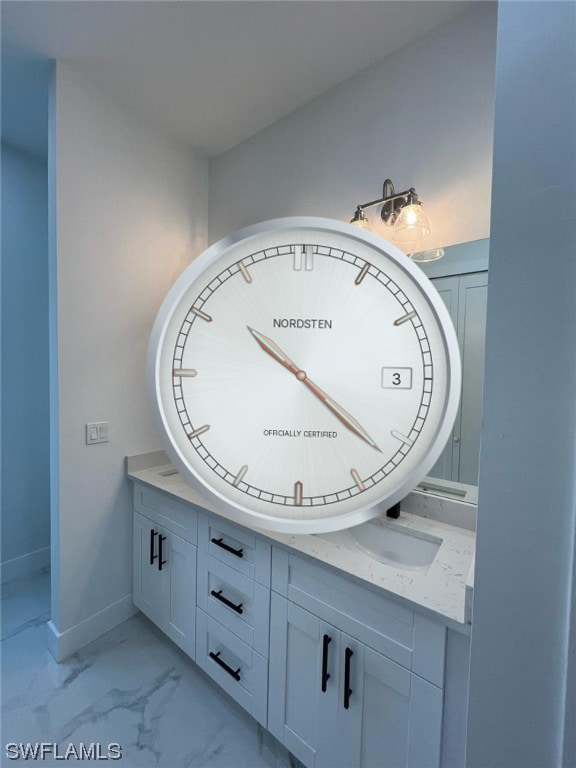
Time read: 10.22
